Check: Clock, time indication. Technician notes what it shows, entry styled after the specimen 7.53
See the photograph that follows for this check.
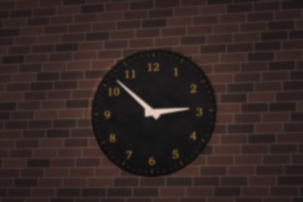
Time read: 2.52
